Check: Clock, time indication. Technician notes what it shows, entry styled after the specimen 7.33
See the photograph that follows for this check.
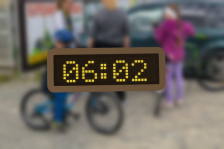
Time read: 6.02
